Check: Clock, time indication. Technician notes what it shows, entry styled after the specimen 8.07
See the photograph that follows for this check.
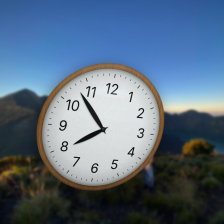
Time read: 7.53
